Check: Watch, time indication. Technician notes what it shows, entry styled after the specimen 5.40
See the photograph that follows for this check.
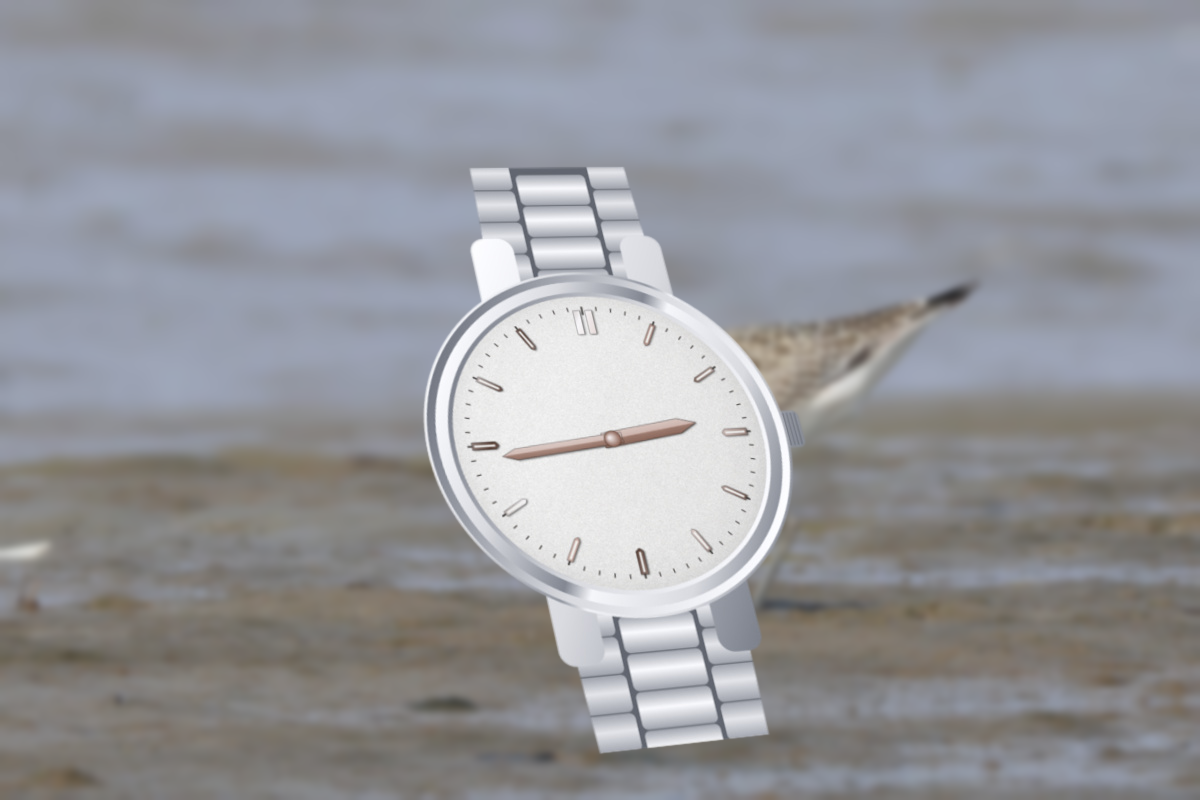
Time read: 2.44
